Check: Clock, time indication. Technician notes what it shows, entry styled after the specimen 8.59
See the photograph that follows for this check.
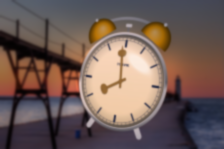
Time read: 7.59
